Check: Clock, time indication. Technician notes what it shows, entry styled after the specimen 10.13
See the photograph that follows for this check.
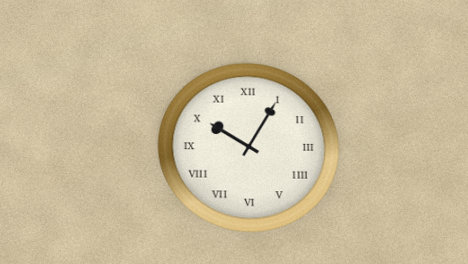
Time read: 10.05
